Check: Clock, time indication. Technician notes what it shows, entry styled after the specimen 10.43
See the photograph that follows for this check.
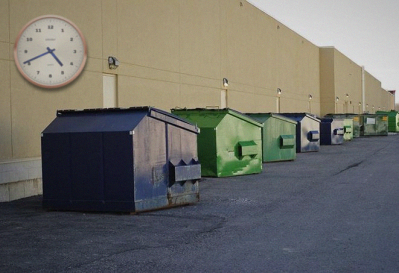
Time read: 4.41
